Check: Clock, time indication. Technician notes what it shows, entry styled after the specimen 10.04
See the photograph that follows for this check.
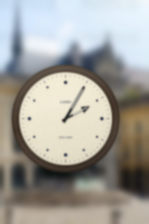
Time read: 2.05
